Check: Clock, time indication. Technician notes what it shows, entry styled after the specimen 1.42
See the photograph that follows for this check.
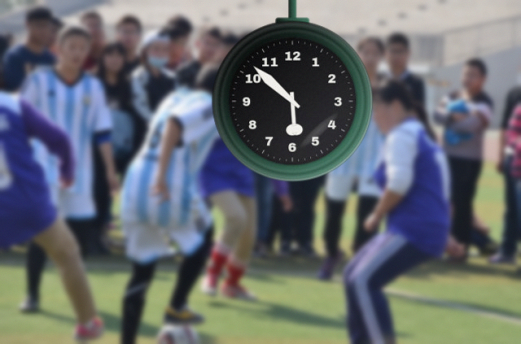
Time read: 5.52
